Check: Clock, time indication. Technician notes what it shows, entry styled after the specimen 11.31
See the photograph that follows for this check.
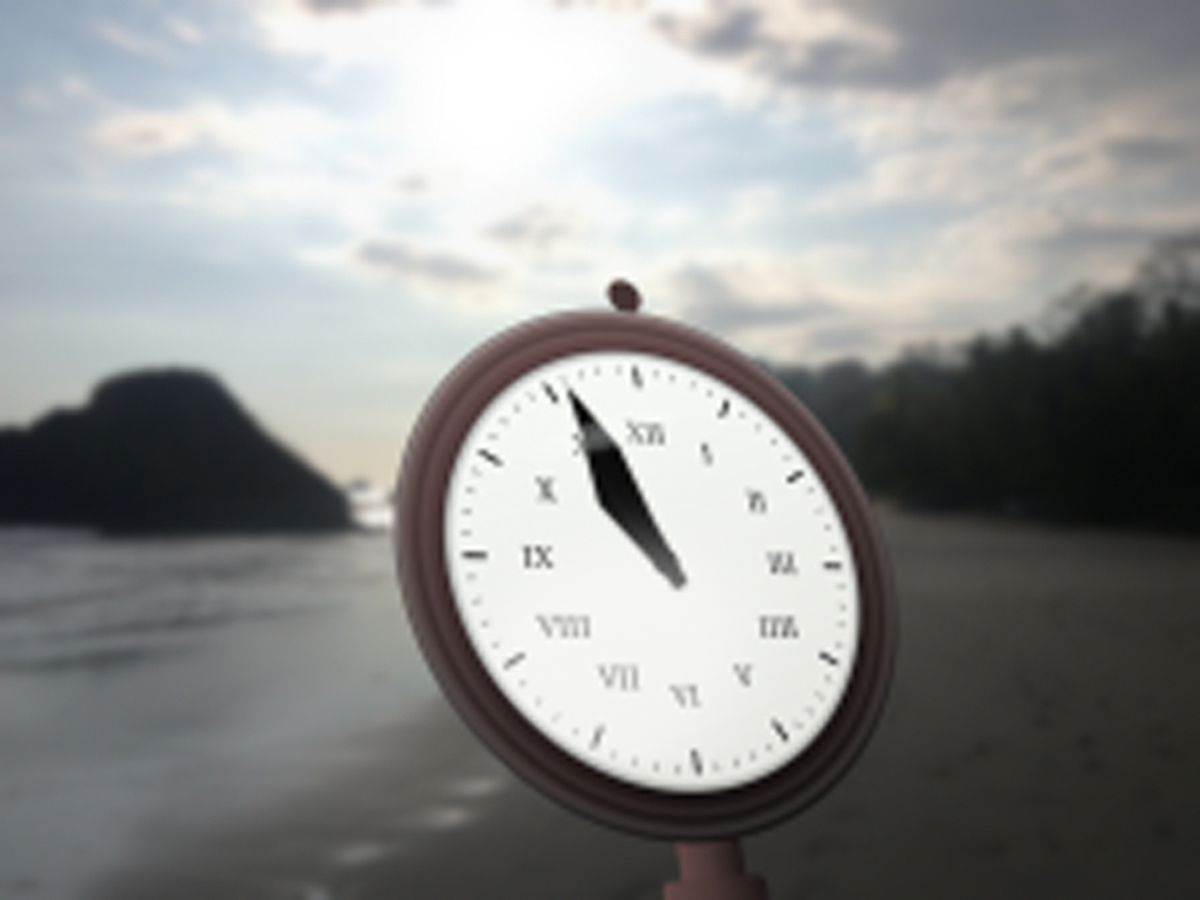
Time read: 10.56
